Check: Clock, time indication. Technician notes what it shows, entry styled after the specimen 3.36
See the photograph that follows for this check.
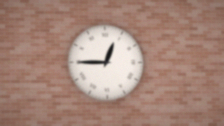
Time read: 12.45
